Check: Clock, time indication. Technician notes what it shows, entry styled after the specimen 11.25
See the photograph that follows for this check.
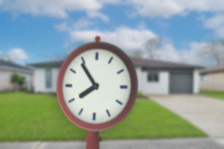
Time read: 7.54
